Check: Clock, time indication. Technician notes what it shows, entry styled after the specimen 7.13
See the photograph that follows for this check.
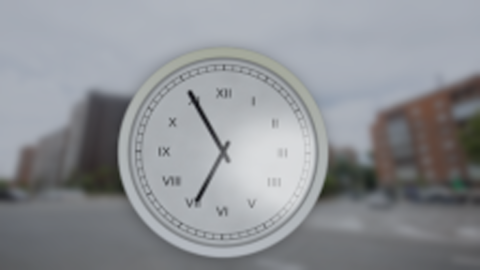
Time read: 6.55
